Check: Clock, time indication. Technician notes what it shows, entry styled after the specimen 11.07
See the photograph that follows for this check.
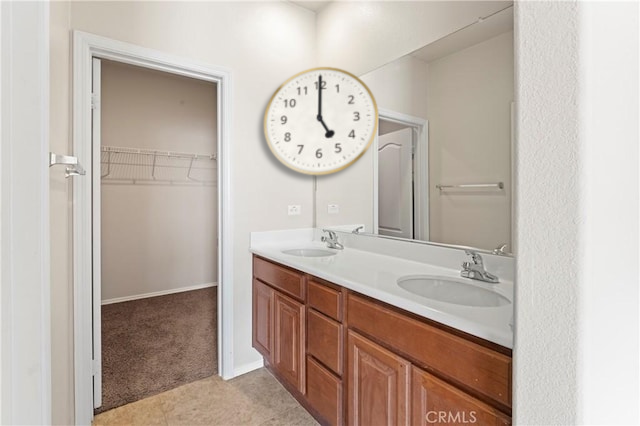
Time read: 5.00
